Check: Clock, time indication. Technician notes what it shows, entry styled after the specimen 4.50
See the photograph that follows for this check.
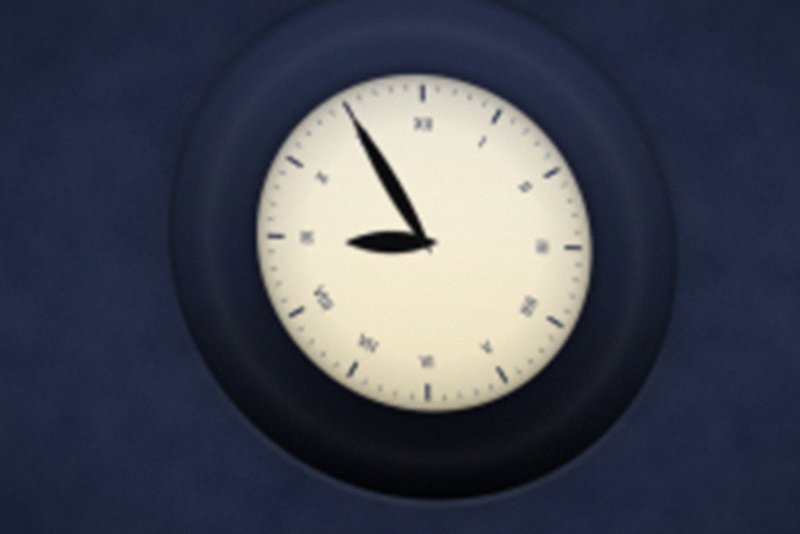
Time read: 8.55
